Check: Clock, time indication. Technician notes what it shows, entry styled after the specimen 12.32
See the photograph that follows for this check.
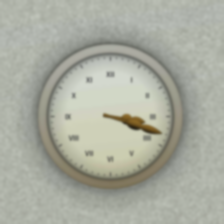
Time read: 3.18
